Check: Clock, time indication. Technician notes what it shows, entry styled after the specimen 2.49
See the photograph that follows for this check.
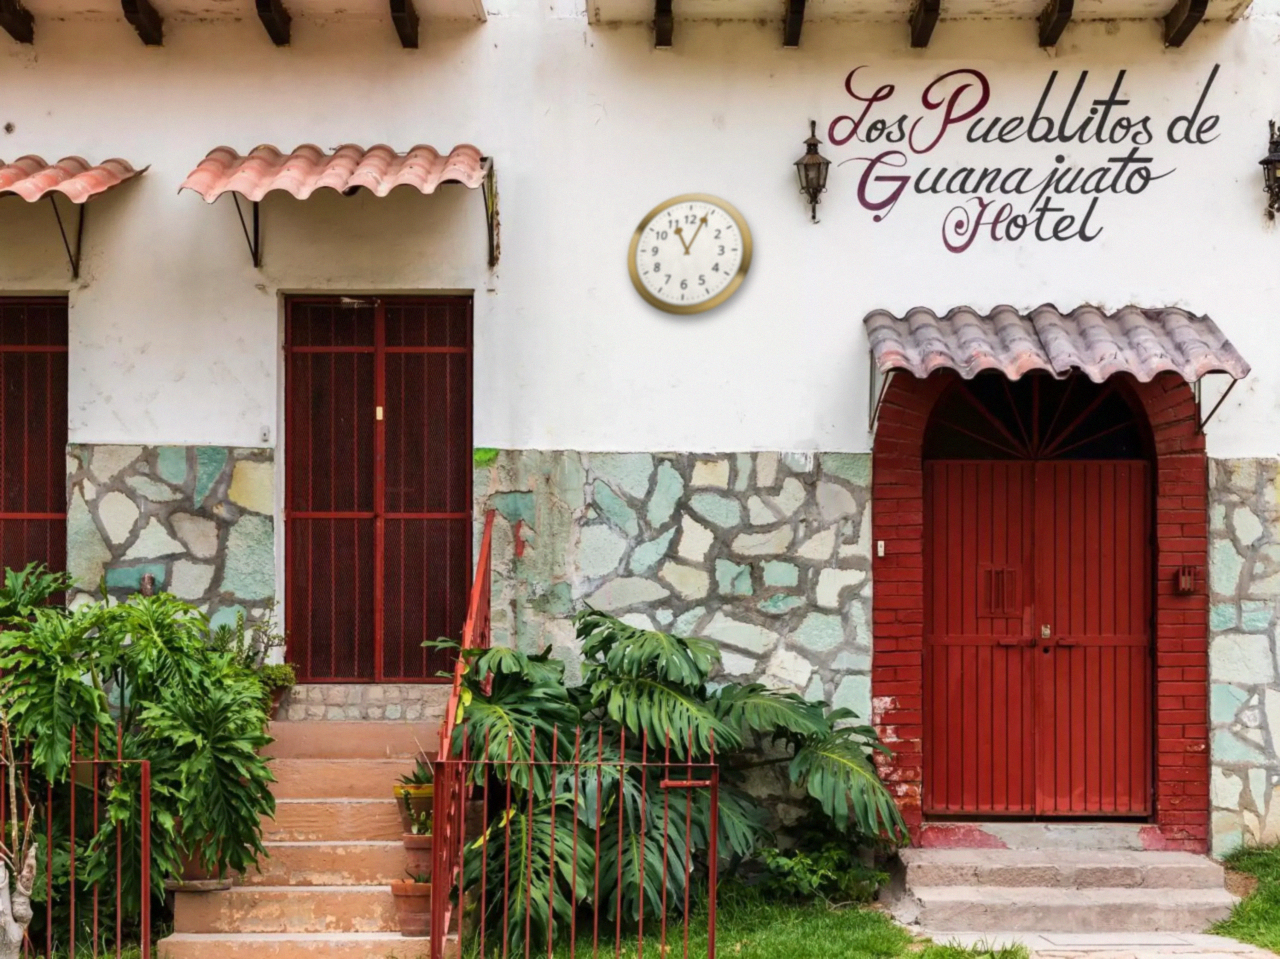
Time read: 11.04
